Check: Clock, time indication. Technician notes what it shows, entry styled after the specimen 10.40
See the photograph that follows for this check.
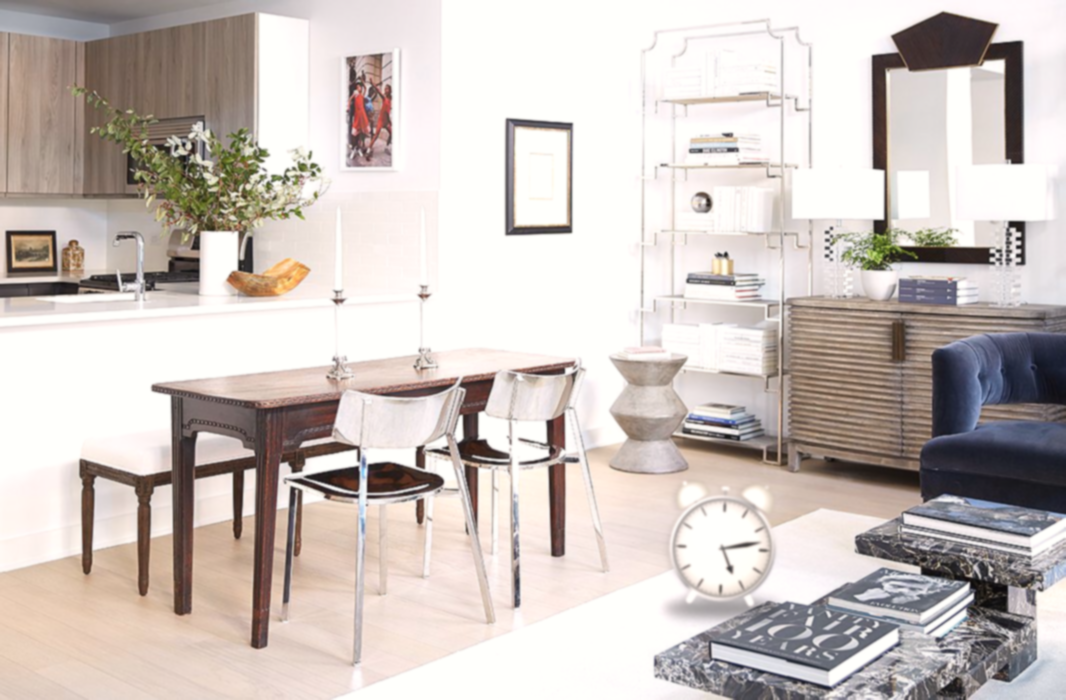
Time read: 5.13
